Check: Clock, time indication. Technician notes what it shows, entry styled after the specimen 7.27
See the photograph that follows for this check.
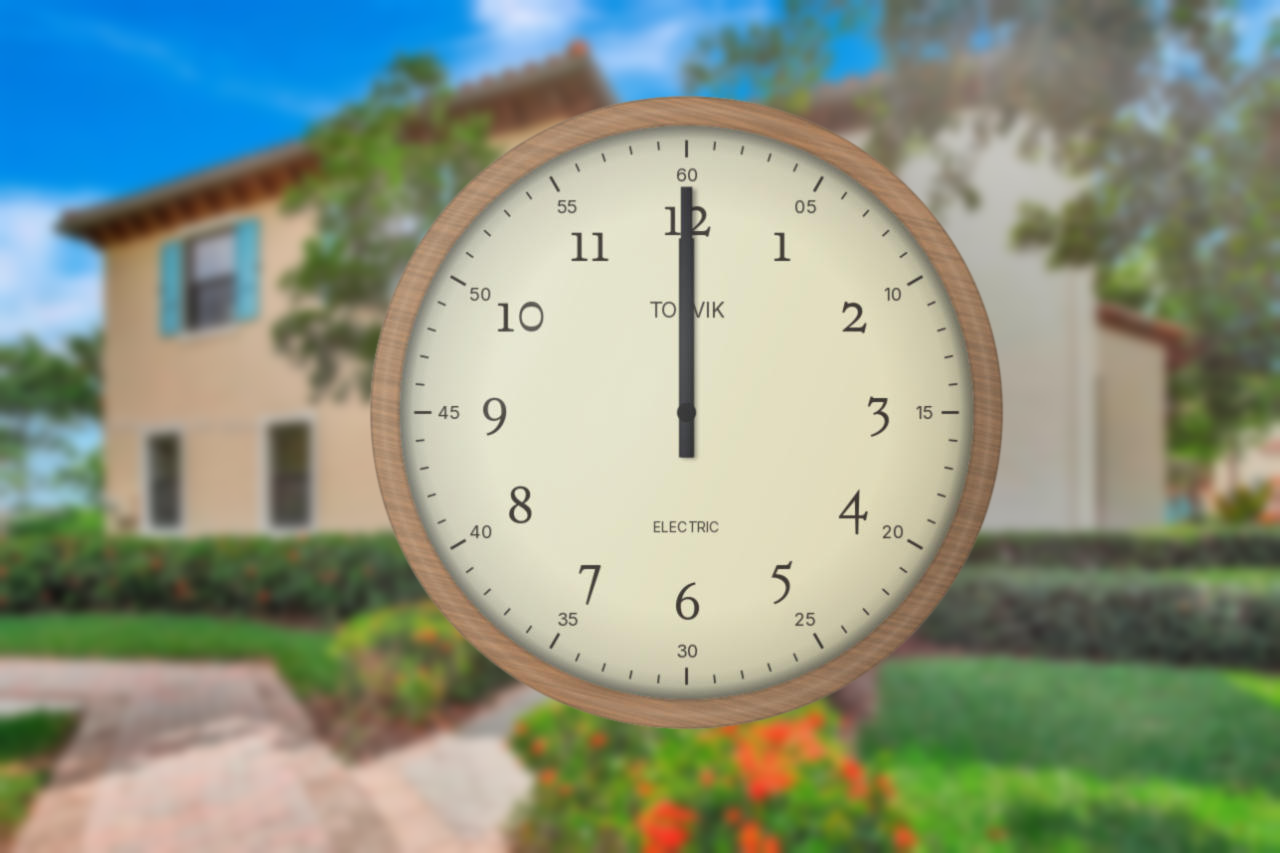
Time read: 12.00
